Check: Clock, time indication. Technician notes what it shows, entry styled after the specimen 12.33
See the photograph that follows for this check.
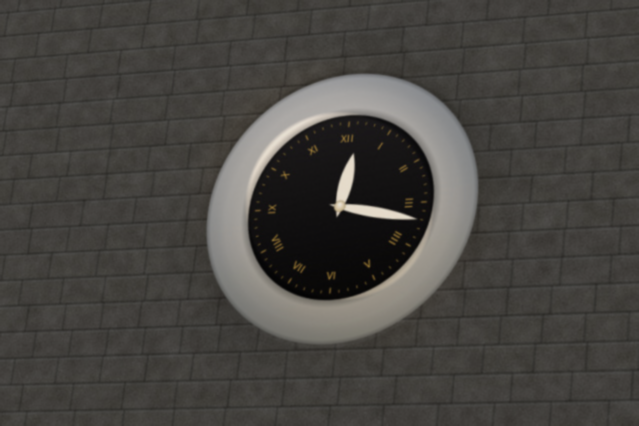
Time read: 12.17
